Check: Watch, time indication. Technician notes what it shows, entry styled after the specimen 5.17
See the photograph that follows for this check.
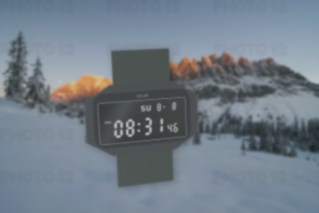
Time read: 8.31
